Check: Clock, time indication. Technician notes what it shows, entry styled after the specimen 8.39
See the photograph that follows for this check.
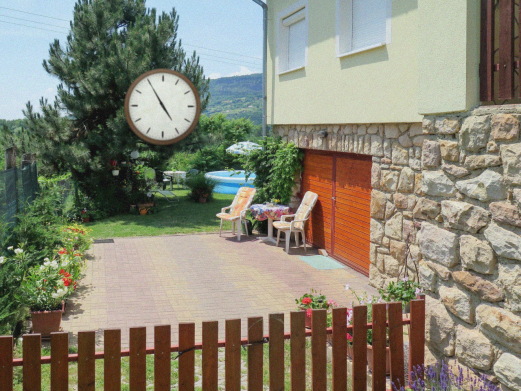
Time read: 4.55
